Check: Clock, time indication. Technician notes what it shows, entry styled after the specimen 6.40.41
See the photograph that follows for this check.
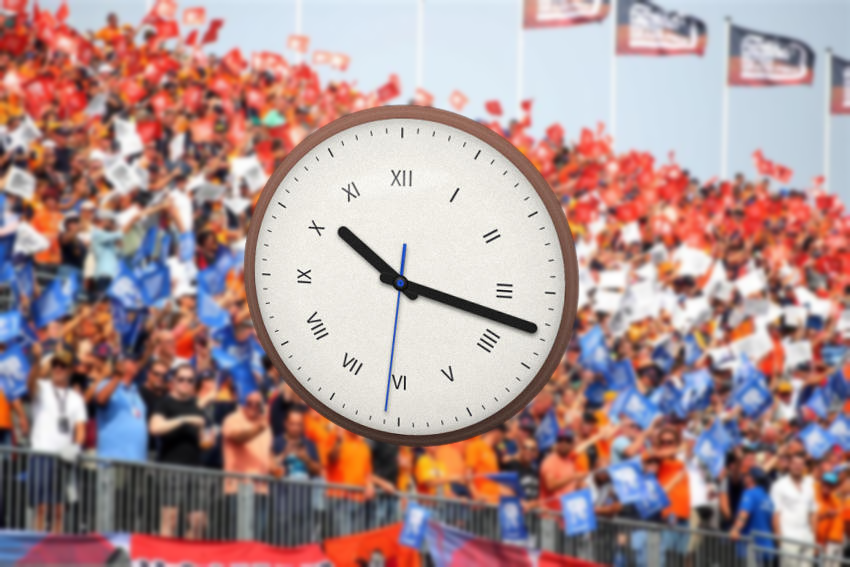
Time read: 10.17.31
